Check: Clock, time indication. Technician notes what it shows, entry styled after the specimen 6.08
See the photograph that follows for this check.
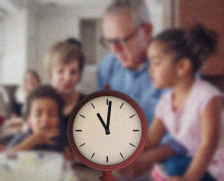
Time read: 11.01
